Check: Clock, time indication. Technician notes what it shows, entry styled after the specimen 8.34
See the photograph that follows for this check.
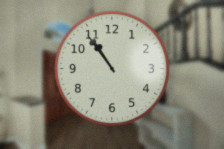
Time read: 10.54
